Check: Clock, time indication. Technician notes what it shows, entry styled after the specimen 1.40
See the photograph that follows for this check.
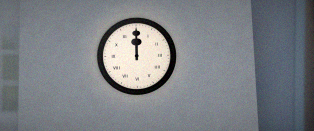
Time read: 12.00
